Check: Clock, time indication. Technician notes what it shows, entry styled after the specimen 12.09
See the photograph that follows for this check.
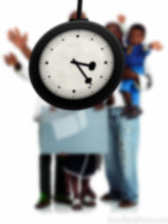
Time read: 3.24
